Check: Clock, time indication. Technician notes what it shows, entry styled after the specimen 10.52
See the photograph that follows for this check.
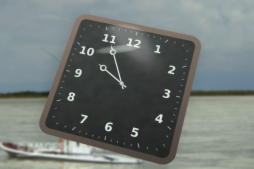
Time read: 9.55
